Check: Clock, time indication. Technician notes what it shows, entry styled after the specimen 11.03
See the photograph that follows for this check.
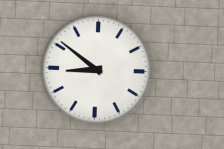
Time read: 8.51
